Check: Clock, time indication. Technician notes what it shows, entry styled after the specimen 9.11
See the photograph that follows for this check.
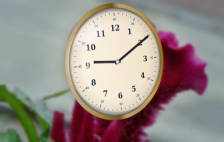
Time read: 9.10
